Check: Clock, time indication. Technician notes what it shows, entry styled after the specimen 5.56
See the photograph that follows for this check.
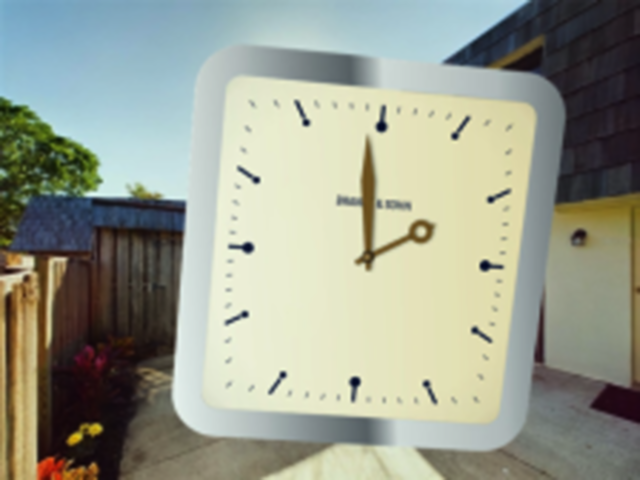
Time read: 1.59
